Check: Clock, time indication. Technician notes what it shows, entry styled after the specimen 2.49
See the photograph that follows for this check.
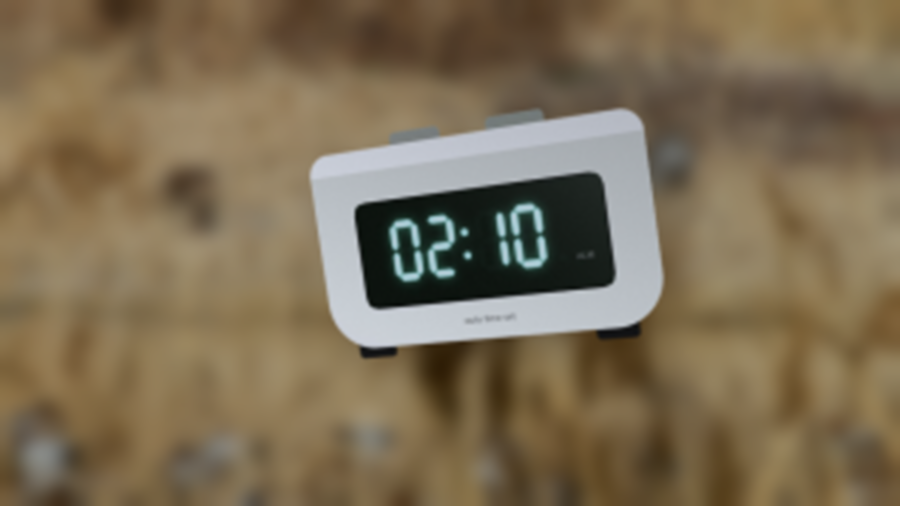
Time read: 2.10
